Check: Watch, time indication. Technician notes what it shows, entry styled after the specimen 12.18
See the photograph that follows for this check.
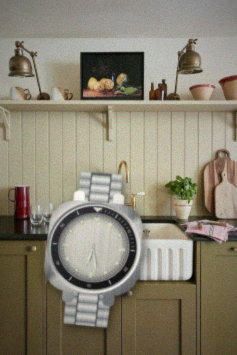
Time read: 6.28
